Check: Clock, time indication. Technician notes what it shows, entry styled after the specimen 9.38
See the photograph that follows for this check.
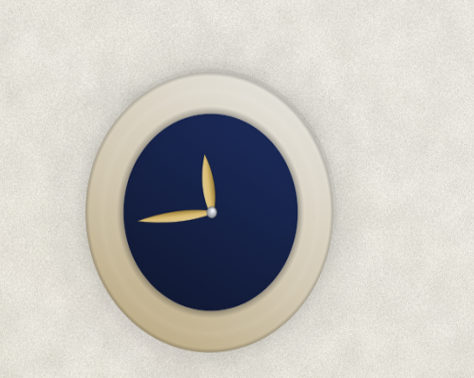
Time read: 11.44
